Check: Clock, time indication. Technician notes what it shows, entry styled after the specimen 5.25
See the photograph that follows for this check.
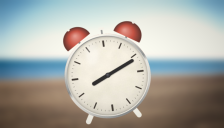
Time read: 8.11
